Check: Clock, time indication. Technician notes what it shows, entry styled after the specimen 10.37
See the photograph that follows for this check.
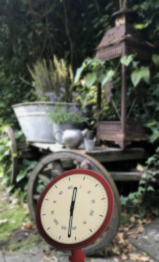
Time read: 12.32
